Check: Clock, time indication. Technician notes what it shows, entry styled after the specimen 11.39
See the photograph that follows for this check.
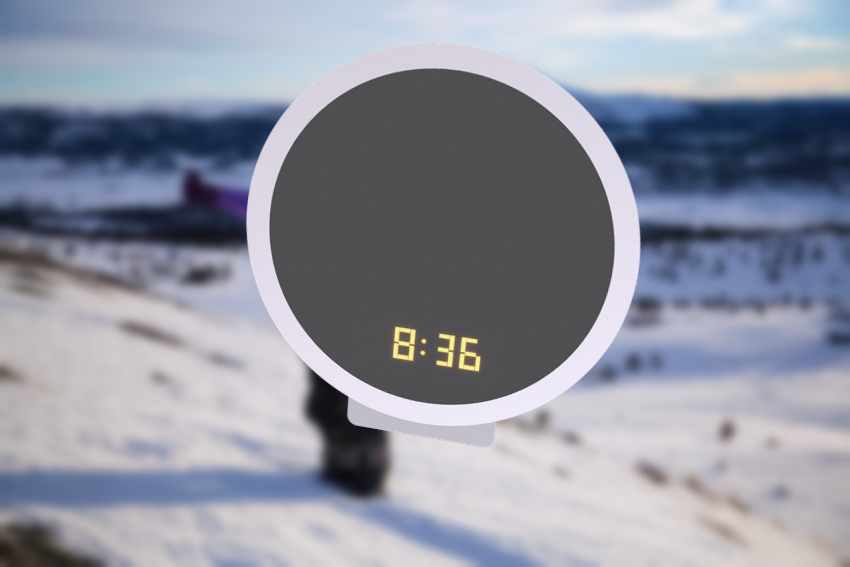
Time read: 8.36
